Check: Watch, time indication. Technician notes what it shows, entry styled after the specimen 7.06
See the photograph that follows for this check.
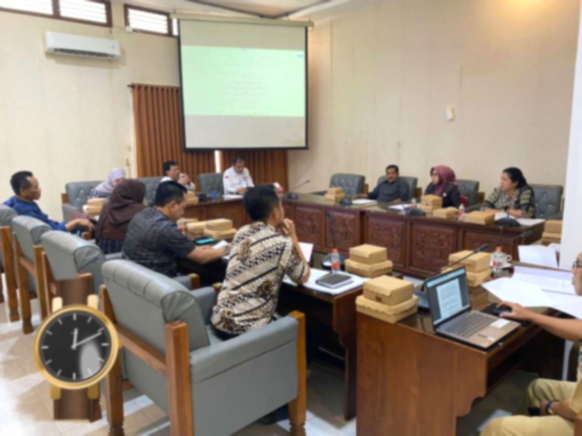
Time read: 12.11
